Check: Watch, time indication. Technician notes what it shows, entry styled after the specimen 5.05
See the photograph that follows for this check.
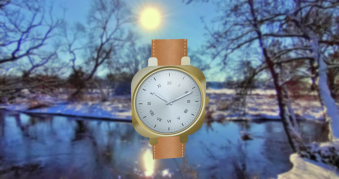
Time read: 10.11
